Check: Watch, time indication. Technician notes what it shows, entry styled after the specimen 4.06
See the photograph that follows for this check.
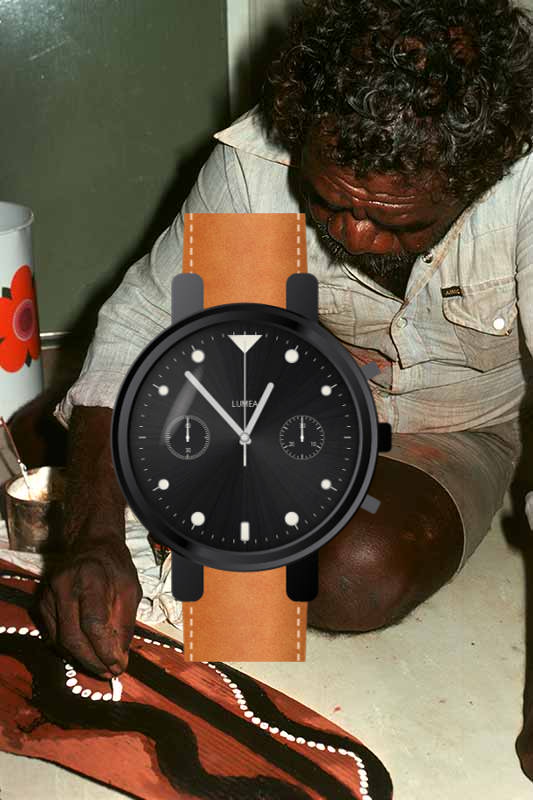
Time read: 12.53
